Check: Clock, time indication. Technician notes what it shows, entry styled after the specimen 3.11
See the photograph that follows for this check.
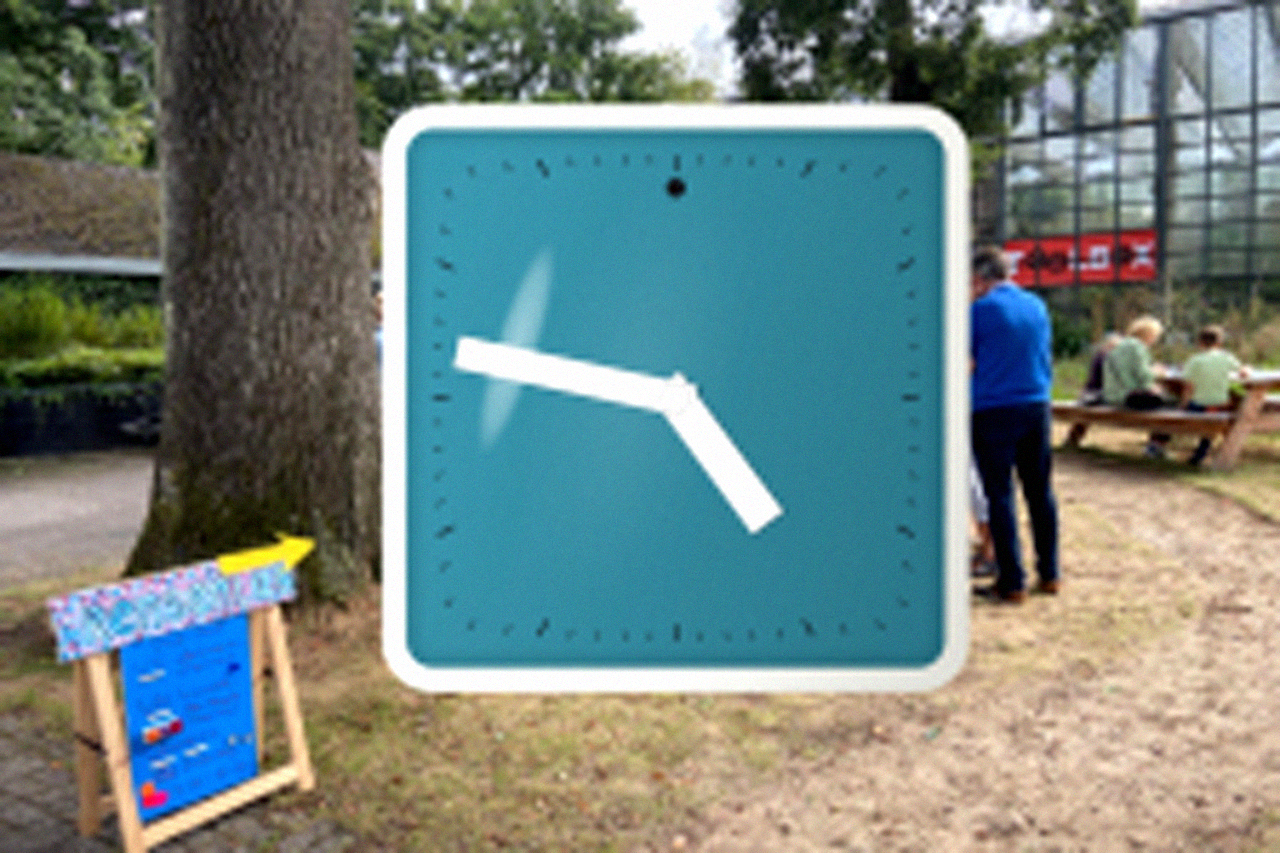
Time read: 4.47
